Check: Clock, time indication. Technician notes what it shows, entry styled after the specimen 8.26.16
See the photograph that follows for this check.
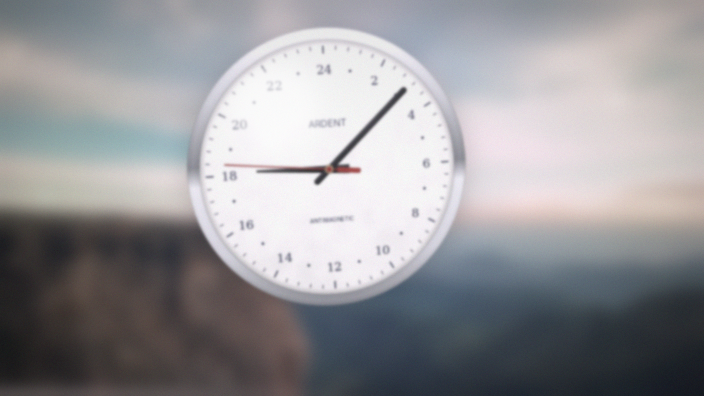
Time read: 18.07.46
